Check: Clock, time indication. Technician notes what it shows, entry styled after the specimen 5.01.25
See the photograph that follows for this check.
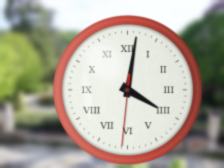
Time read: 4.01.31
